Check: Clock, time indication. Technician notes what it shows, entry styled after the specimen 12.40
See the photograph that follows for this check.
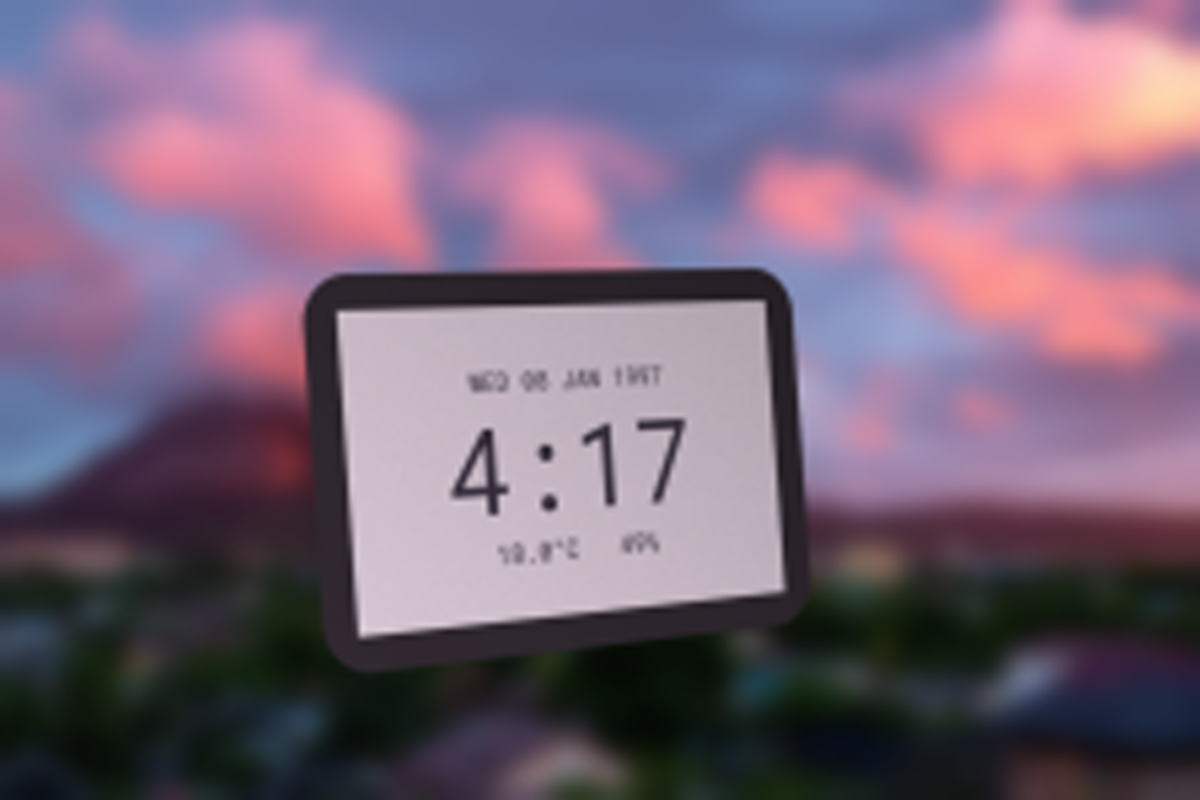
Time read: 4.17
